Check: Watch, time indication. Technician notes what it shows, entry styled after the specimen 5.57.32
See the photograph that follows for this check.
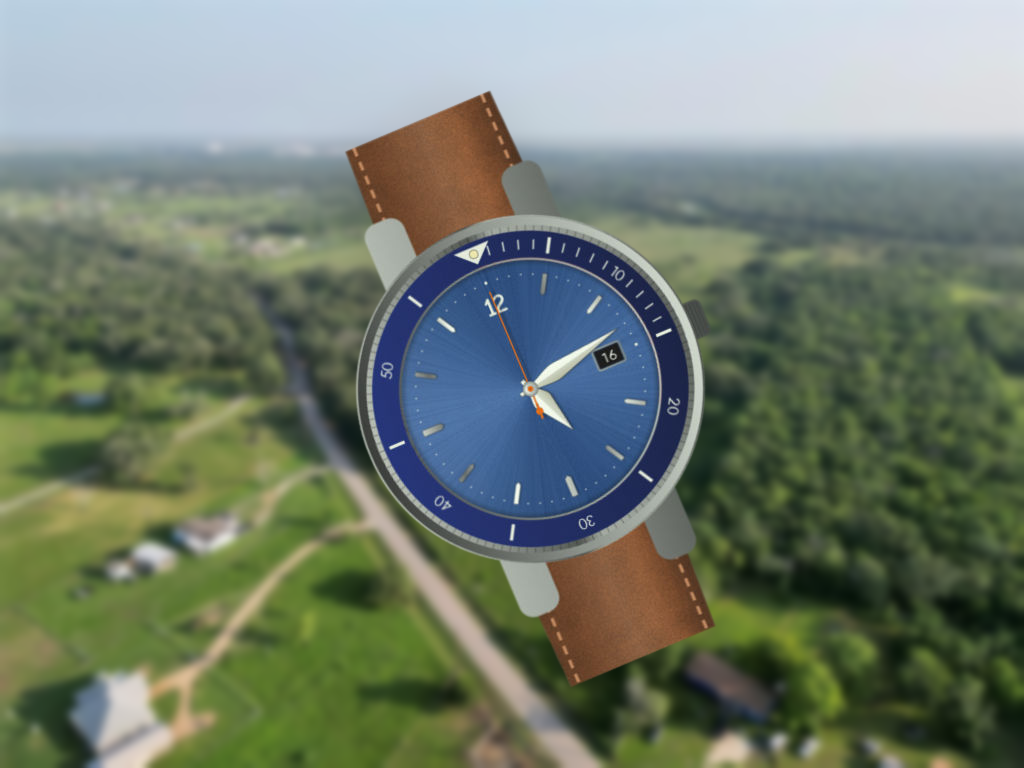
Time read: 5.13.00
